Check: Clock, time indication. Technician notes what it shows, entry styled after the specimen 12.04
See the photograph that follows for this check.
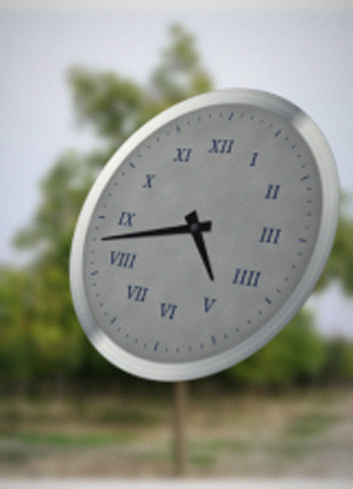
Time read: 4.43
